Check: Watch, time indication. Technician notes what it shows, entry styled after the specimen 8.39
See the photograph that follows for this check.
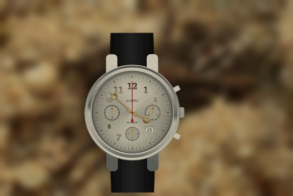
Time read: 3.52
